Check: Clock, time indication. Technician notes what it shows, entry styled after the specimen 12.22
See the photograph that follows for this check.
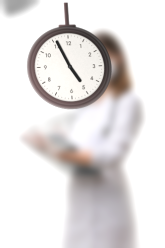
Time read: 4.56
